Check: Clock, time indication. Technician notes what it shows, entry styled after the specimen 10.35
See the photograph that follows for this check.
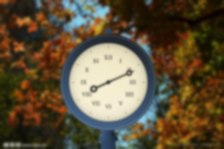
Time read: 8.11
